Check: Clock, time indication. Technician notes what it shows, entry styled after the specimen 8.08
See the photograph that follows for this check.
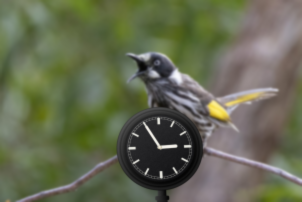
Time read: 2.55
